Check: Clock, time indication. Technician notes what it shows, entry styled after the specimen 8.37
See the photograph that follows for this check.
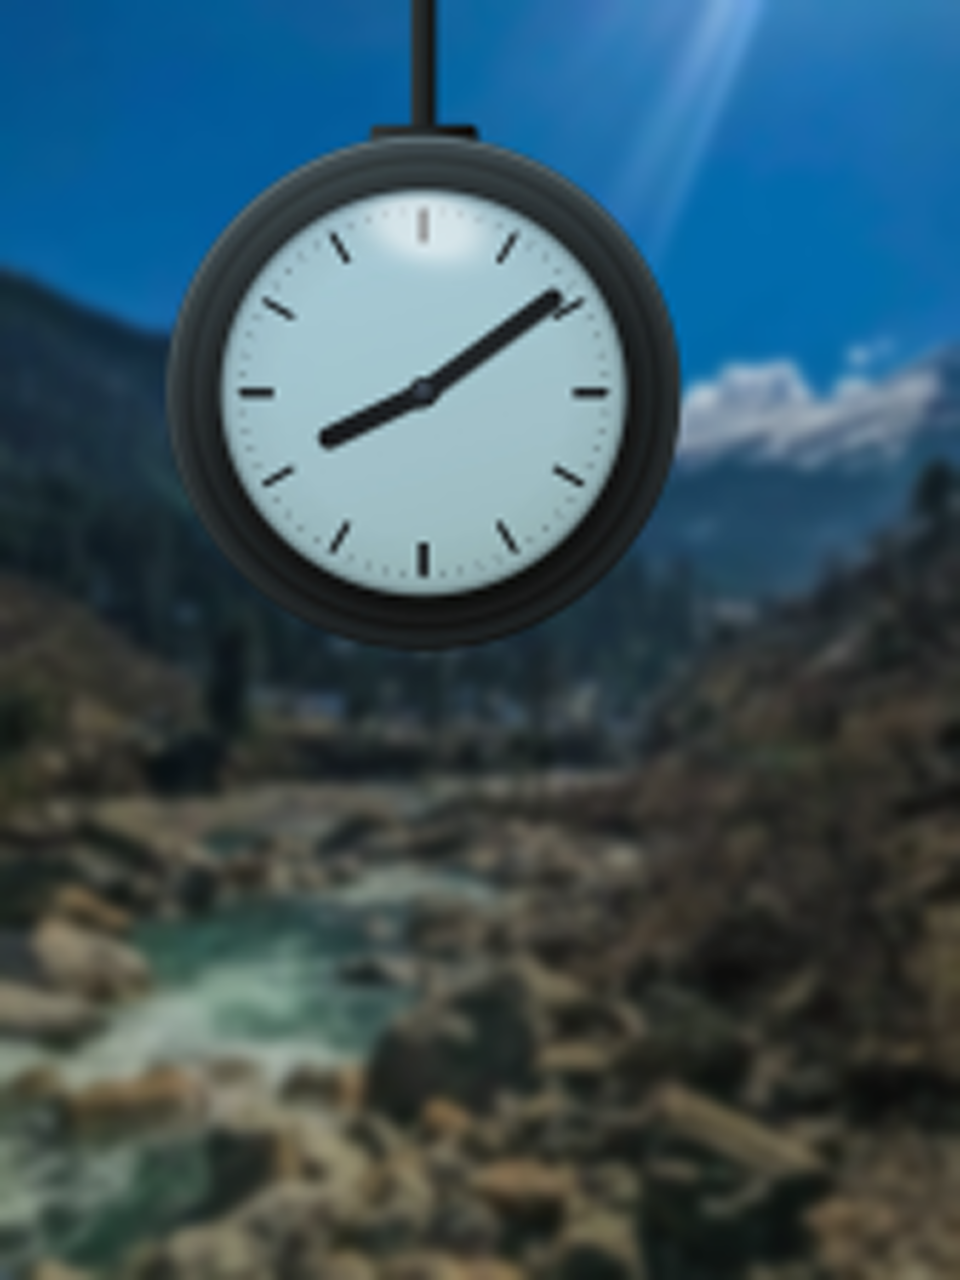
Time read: 8.09
